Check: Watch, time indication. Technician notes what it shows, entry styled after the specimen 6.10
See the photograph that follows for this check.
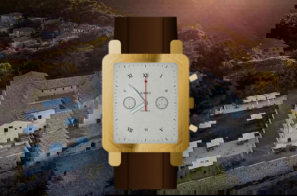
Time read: 7.53
